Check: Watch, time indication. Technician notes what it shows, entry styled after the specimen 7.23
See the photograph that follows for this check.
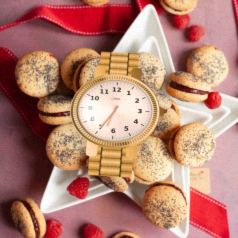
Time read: 6.35
